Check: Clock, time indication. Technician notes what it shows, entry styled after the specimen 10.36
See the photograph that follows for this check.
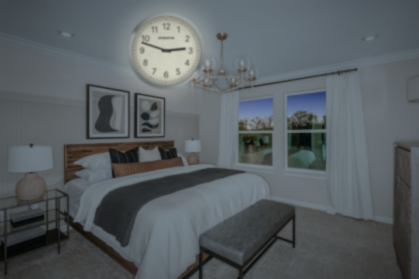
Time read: 2.48
